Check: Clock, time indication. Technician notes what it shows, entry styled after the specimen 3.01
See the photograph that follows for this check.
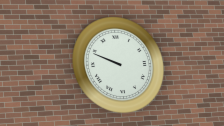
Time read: 9.49
